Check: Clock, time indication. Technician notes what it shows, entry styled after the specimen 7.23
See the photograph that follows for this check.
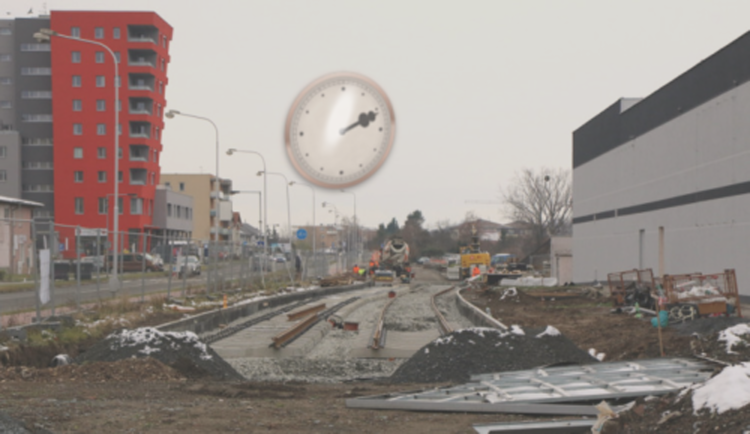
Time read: 2.11
